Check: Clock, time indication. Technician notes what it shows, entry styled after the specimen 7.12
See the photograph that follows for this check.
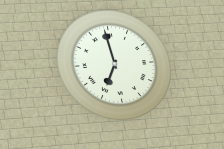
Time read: 6.59
